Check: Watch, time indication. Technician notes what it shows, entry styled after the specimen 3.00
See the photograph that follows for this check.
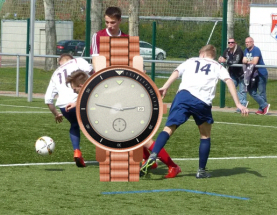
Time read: 2.47
